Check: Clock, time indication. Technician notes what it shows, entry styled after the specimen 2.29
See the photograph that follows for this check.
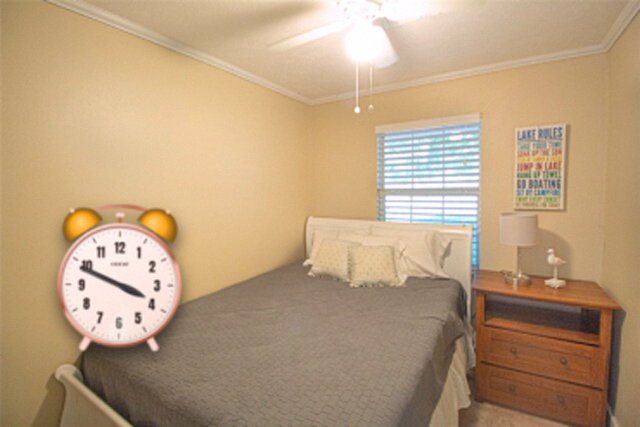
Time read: 3.49
